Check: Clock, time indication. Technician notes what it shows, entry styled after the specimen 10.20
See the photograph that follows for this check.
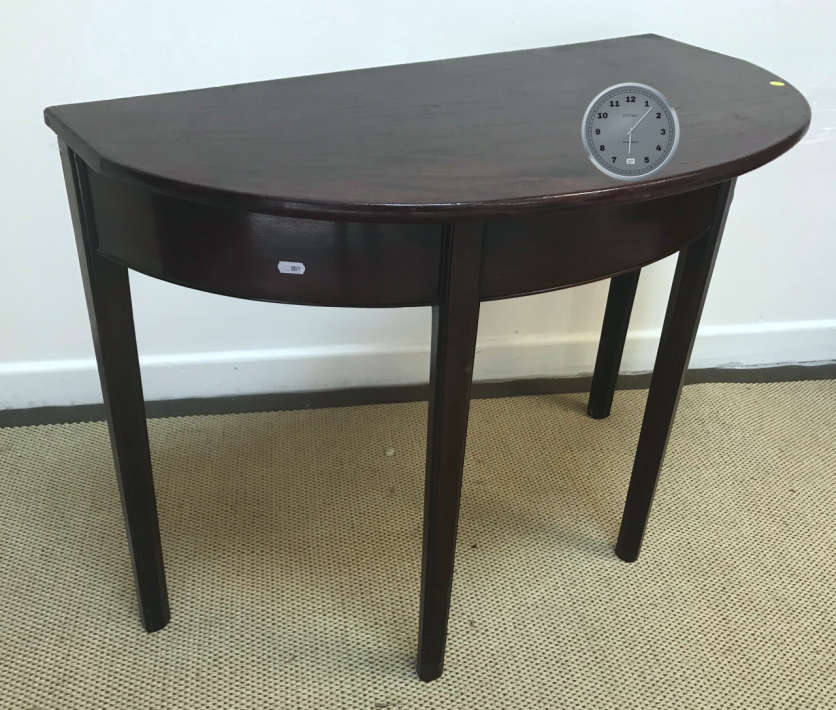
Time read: 6.07
